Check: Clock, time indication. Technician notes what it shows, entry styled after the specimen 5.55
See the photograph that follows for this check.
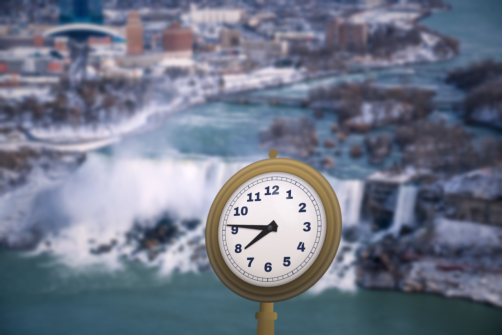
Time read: 7.46
